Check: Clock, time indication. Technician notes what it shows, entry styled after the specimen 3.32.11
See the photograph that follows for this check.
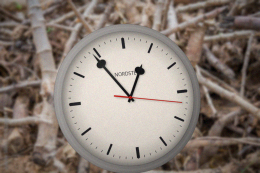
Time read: 12.54.17
